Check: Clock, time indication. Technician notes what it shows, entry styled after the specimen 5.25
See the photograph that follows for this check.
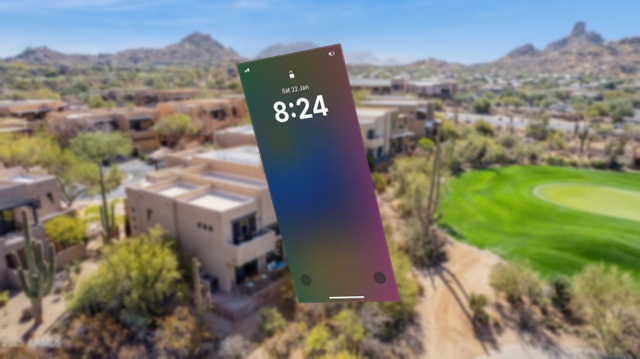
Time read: 8.24
